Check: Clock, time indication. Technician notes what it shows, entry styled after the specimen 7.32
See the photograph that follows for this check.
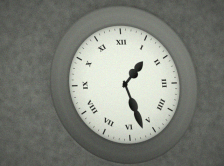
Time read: 1.27
